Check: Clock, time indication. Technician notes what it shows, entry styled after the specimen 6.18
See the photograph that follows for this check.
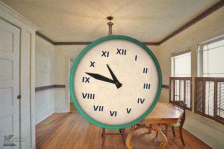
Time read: 10.47
